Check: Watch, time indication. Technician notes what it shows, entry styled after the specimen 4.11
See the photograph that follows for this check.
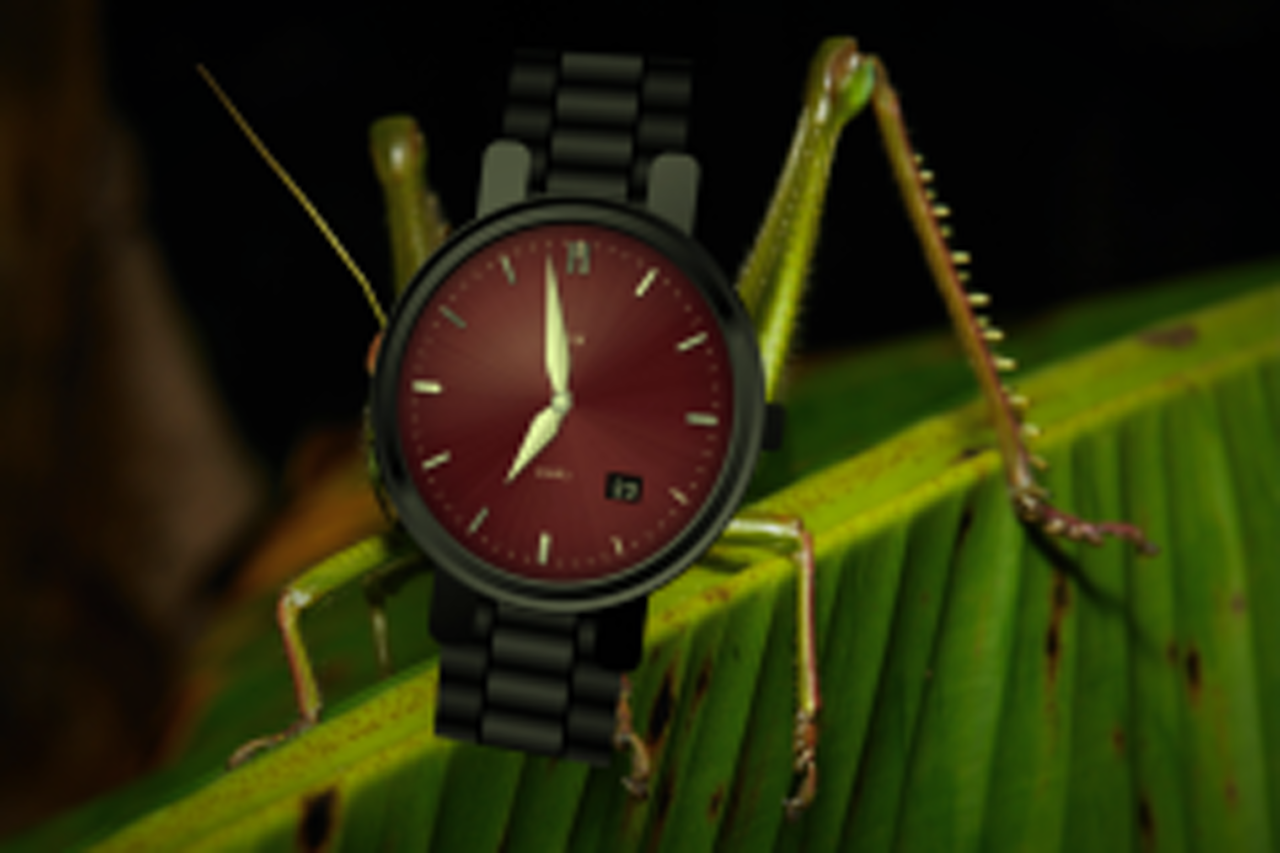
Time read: 6.58
